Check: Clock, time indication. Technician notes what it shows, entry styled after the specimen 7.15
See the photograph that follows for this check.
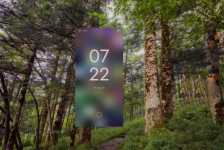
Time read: 7.22
